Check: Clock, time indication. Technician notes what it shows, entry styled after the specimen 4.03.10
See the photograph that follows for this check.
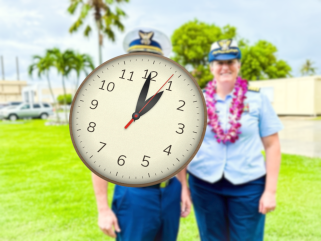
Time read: 1.00.04
